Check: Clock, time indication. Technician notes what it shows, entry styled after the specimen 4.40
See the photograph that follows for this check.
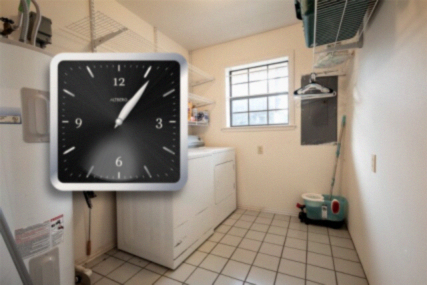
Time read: 1.06
